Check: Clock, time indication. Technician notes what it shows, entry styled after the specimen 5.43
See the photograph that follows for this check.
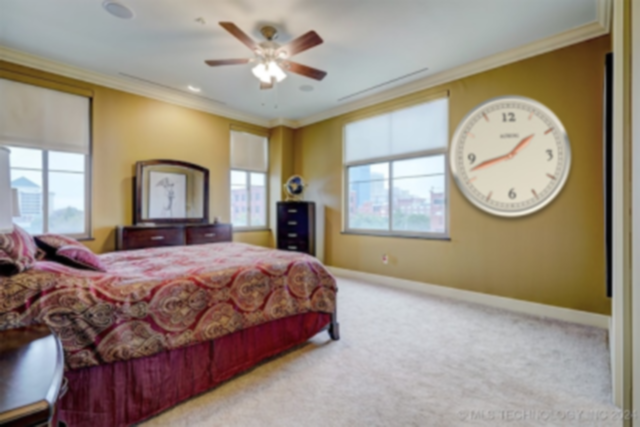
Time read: 1.42
